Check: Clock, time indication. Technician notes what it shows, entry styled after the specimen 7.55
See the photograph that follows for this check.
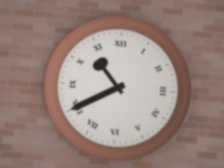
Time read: 10.40
